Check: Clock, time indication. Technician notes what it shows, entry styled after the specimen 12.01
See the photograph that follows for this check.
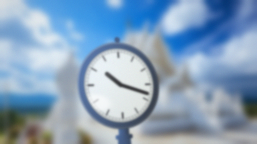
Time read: 10.18
